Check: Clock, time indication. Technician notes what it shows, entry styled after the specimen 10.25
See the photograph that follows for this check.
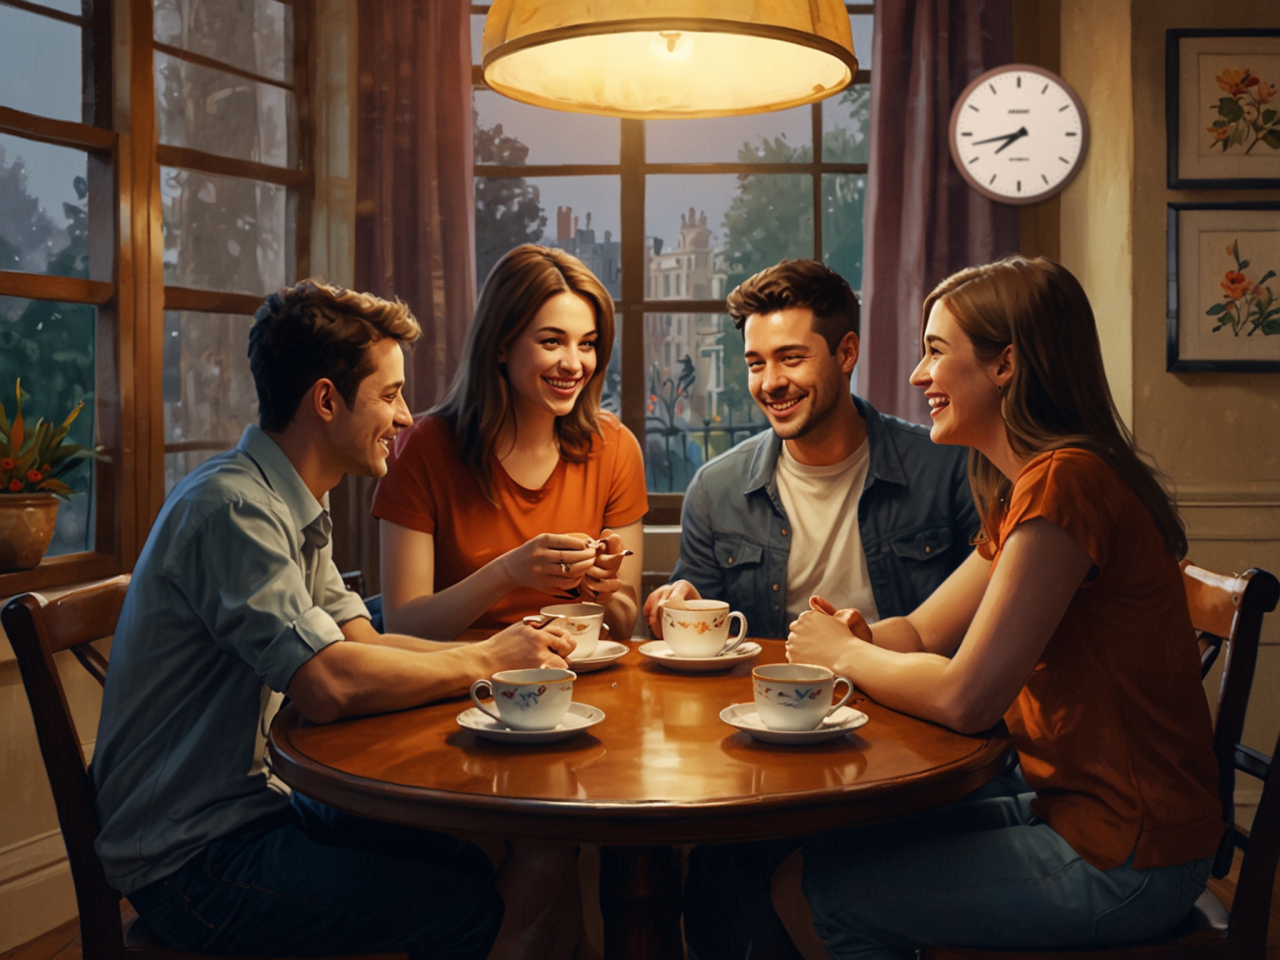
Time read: 7.43
